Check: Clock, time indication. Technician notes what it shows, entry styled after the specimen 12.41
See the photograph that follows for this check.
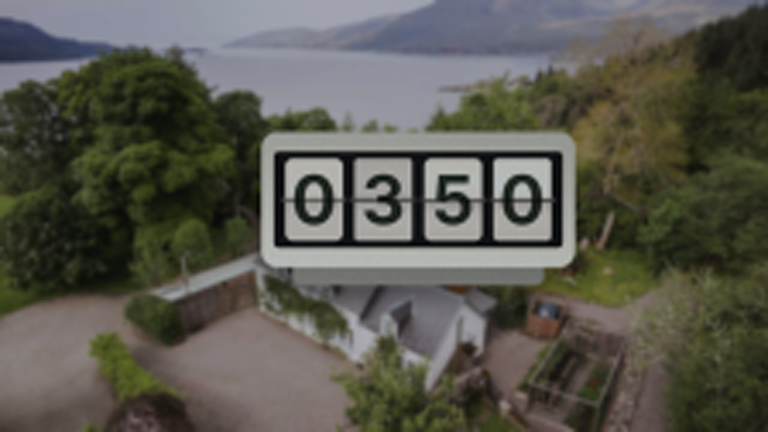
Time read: 3.50
